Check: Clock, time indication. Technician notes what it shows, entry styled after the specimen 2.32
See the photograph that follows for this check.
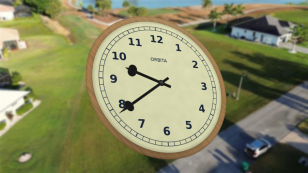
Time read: 9.39
